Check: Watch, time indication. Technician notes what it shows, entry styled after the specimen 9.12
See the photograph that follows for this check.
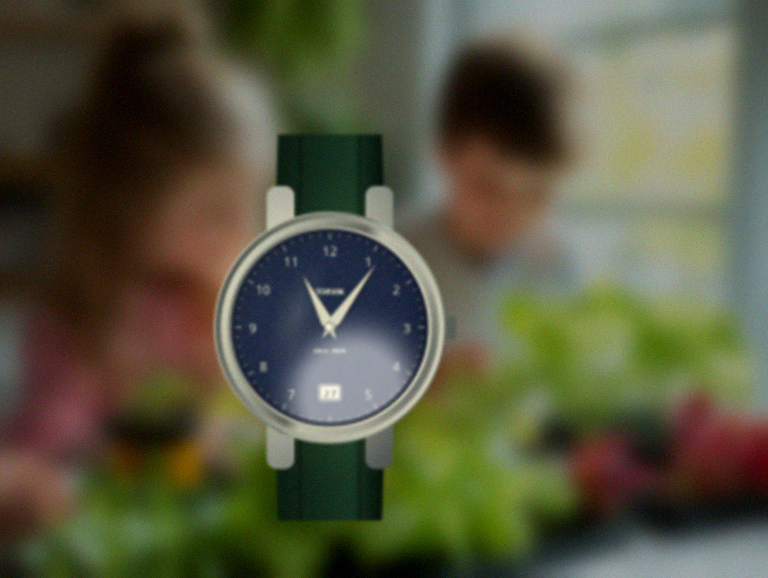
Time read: 11.06
